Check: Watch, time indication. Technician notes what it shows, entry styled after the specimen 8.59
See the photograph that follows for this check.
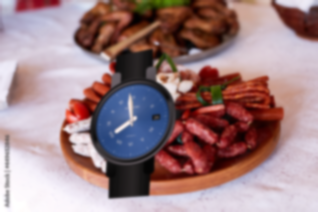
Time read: 7.59
